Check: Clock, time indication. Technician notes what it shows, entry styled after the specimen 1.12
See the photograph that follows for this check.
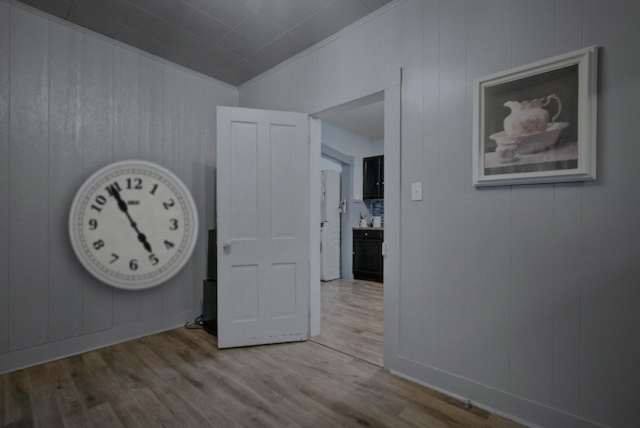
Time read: 4.55
